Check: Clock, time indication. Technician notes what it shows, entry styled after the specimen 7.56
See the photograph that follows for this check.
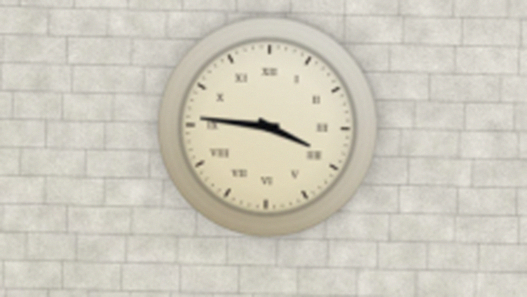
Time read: 3.46
